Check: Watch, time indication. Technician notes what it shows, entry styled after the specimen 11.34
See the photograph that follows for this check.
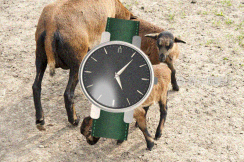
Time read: 5.06
